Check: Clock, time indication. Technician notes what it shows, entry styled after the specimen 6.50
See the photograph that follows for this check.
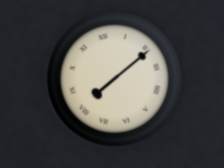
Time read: 8.11
